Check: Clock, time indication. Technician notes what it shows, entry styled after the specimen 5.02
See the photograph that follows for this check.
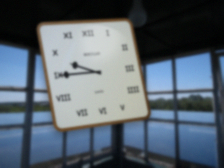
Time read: 9.45
